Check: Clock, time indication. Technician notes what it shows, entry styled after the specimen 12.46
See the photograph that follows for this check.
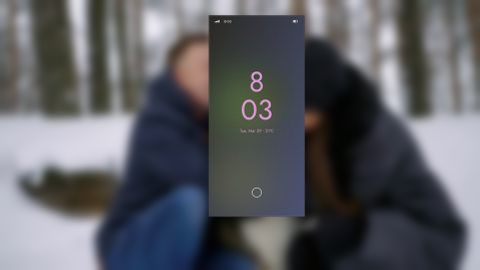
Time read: 8.03
